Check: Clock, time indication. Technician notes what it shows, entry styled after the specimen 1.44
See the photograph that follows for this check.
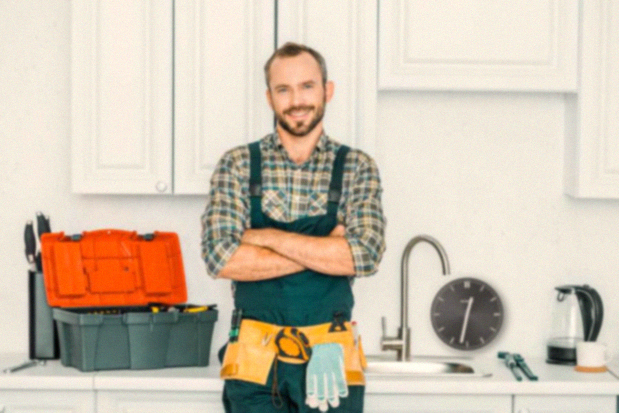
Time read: 12.32
